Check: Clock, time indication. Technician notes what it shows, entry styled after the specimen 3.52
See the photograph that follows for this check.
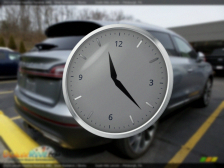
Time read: 11.22
